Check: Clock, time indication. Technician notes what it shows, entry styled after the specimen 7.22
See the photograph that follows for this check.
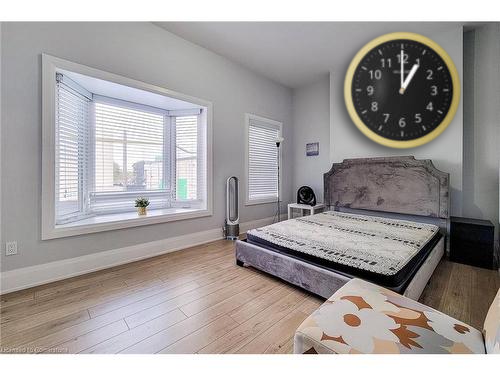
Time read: 1.00
